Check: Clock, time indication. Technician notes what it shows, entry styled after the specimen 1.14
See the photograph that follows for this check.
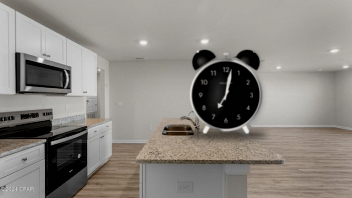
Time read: 7.02
